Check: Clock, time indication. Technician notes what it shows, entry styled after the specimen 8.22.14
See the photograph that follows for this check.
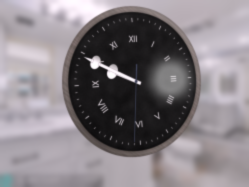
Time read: 9.49.31
